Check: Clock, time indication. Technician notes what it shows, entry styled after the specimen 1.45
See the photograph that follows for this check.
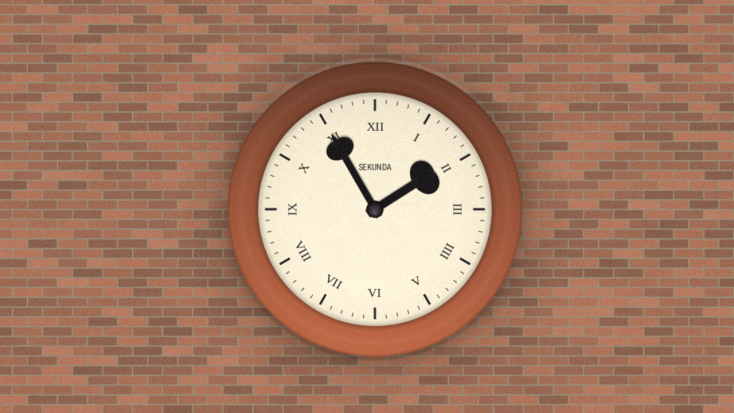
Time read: 1.55
